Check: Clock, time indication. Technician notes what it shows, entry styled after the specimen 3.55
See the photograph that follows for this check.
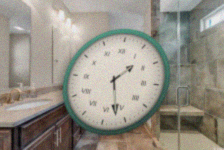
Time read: 1.27
